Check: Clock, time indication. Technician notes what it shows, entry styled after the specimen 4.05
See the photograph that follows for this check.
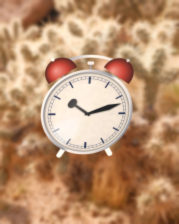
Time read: 10.12
